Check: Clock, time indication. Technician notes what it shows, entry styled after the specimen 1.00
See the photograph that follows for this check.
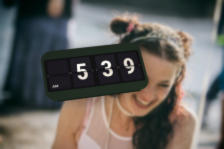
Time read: 5.39
